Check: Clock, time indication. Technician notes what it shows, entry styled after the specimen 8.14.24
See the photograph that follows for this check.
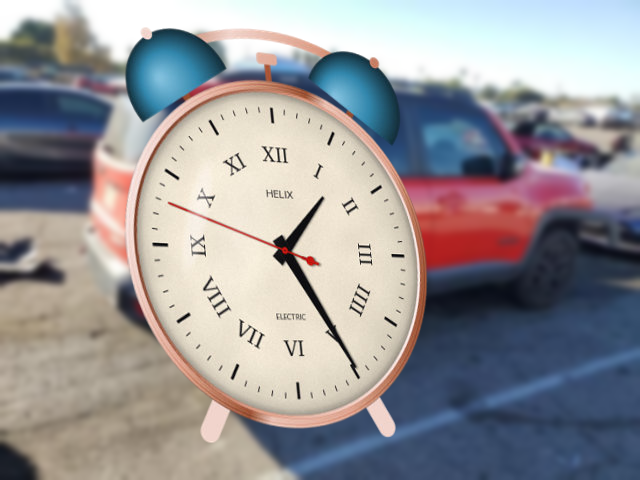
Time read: 1.24.48
